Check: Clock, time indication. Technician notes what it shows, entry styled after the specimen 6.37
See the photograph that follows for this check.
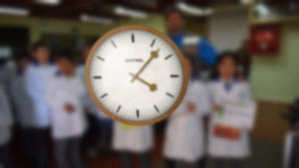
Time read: 4.07
